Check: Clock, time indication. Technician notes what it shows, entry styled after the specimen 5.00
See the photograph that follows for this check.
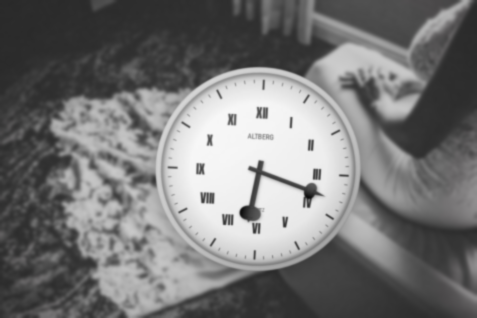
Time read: 6.18
